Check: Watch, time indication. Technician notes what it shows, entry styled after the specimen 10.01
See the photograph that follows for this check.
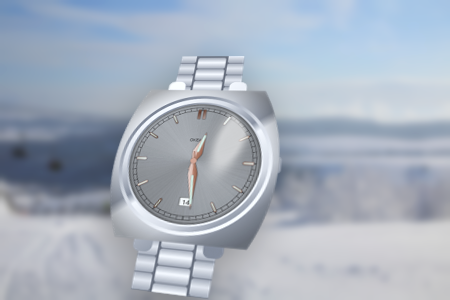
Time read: 12.29
